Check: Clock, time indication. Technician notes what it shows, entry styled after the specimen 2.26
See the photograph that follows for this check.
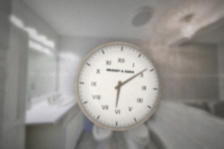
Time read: 6.09
